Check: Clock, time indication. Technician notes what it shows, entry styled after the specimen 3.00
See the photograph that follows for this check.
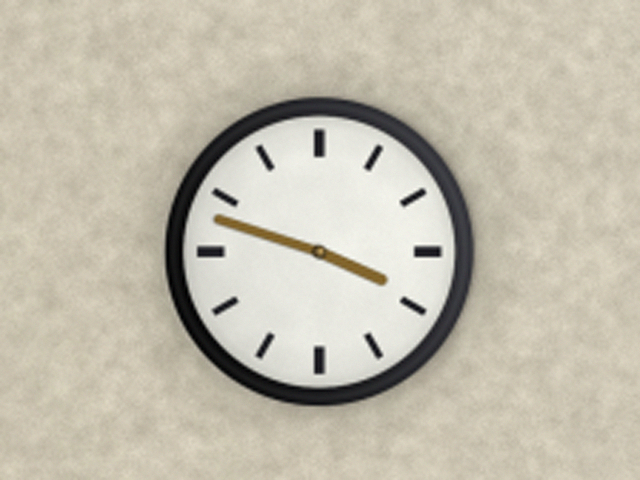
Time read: 3.48
